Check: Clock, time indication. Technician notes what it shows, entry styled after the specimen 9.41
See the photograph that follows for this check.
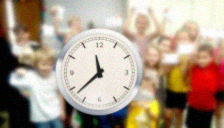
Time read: 11.38
